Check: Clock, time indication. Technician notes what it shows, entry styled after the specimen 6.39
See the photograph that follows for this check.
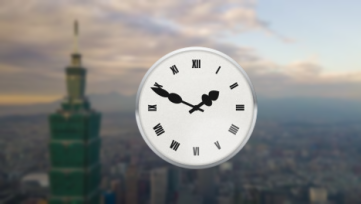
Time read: 1.49
